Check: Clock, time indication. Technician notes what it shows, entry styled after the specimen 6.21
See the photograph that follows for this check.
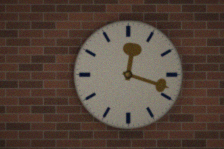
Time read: 12.18
